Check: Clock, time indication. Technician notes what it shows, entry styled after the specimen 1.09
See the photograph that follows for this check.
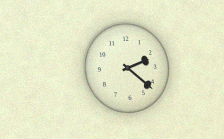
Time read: 2.22
